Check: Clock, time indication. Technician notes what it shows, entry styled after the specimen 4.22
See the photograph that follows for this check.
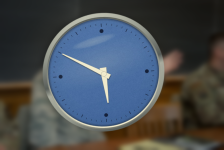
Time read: 5.50
